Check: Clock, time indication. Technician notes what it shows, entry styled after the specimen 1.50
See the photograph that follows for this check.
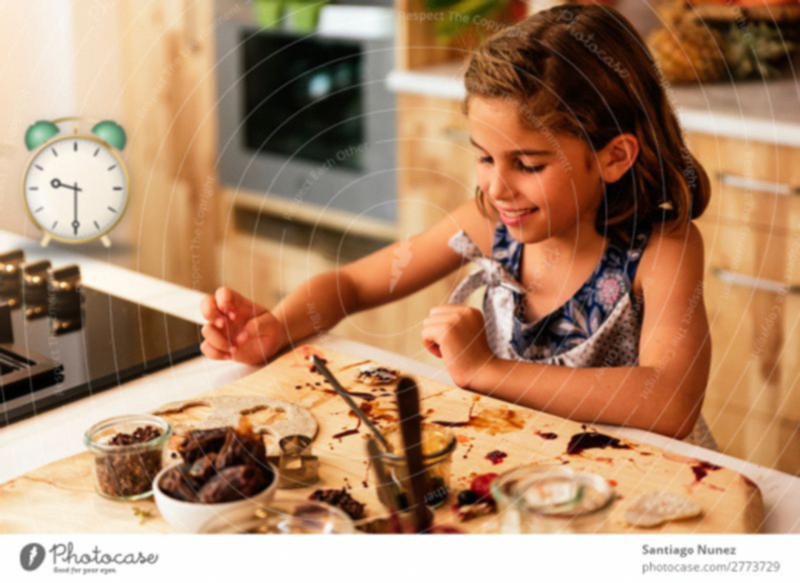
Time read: 9.30
